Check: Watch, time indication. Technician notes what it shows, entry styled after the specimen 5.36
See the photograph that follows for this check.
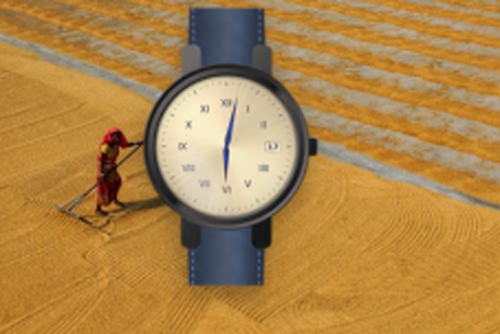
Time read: 6.02
